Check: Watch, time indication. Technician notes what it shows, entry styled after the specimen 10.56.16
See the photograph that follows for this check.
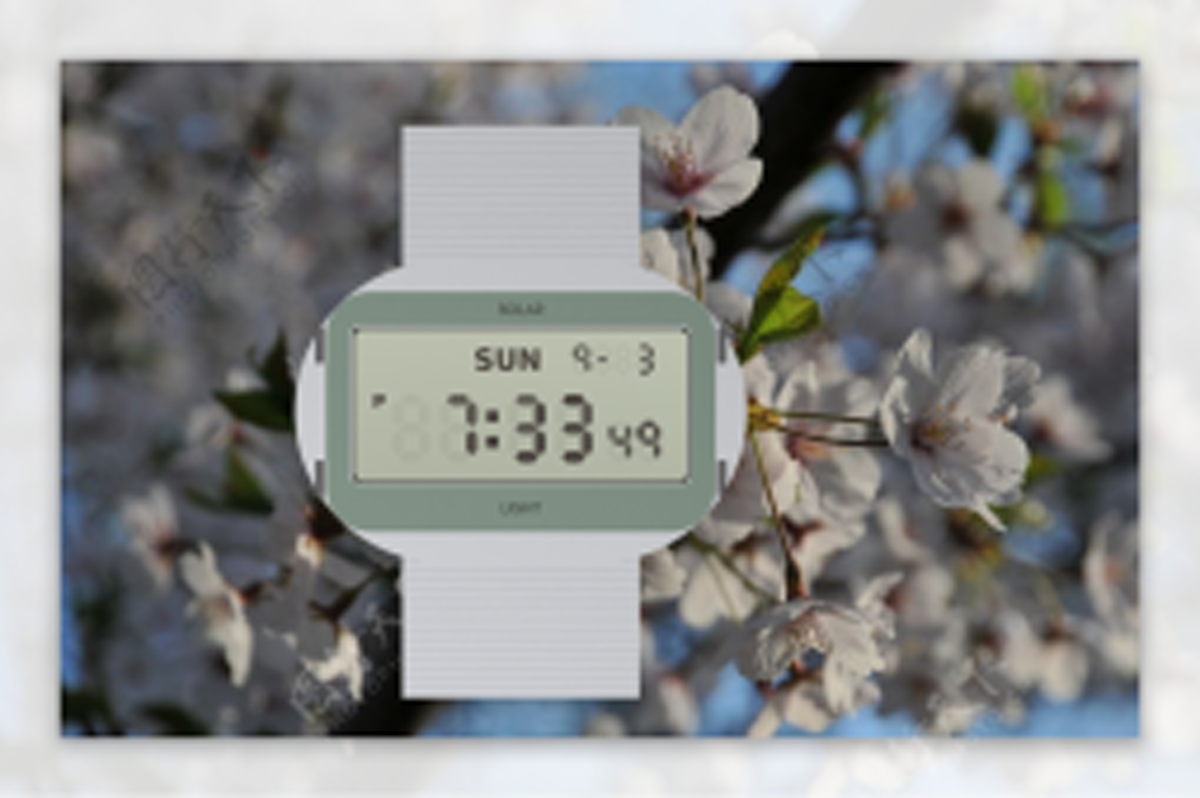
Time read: 7.33.49
